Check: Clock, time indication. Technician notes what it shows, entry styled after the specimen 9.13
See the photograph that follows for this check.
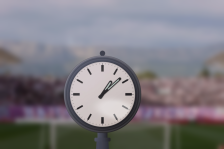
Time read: 1.08
